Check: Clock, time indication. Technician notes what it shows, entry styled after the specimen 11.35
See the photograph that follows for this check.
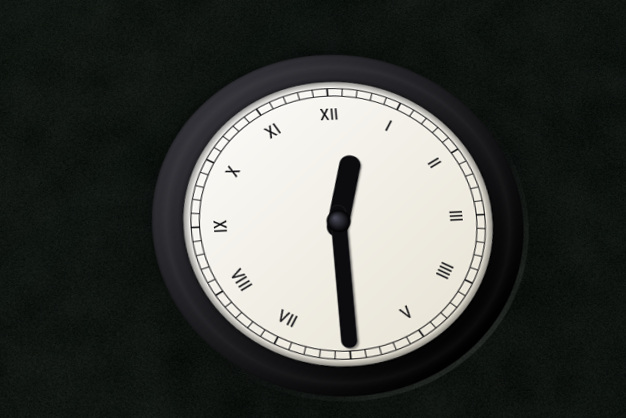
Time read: 12.30
